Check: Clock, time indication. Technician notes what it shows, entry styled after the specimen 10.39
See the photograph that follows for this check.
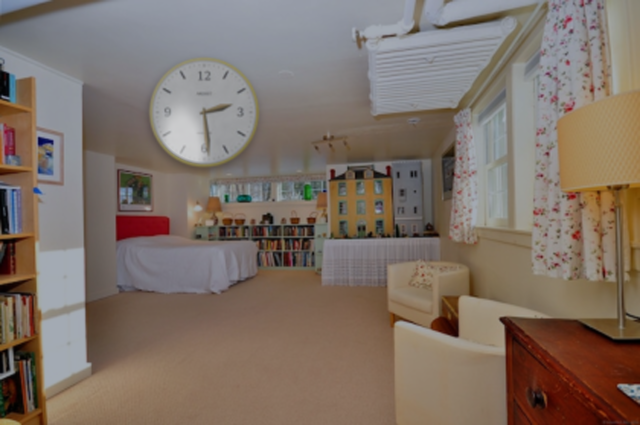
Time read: 2.29
